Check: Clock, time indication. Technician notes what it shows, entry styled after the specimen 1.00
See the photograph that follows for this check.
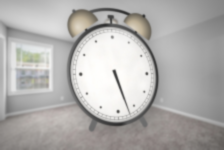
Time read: 5.27
